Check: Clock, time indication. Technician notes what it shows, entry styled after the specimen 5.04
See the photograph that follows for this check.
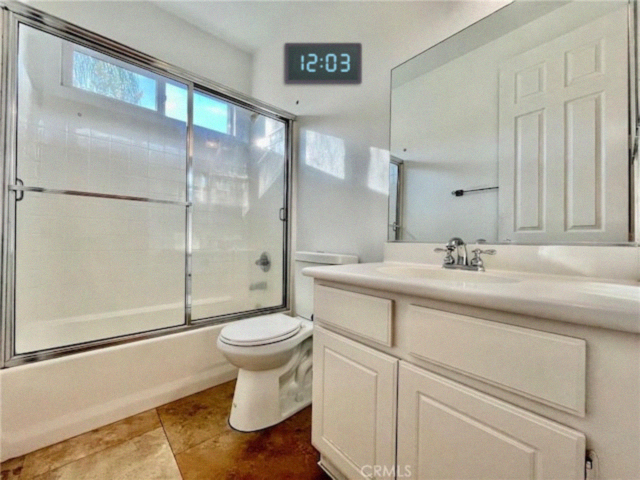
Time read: 12.03
